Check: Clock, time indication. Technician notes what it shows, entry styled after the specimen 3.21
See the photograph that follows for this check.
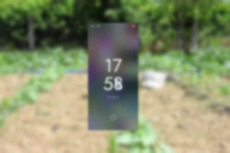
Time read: 17.58
